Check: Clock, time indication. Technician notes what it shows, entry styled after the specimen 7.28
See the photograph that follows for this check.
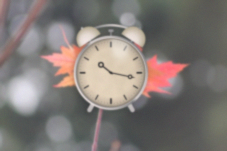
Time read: 10.17
